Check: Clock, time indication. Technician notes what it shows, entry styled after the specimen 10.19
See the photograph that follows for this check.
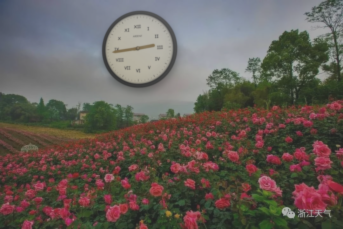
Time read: 2.44
